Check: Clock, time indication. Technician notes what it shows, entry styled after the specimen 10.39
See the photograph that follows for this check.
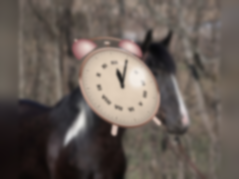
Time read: 12.05
